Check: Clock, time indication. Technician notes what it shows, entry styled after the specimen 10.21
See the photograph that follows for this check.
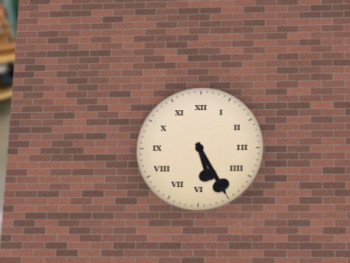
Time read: 5.25
